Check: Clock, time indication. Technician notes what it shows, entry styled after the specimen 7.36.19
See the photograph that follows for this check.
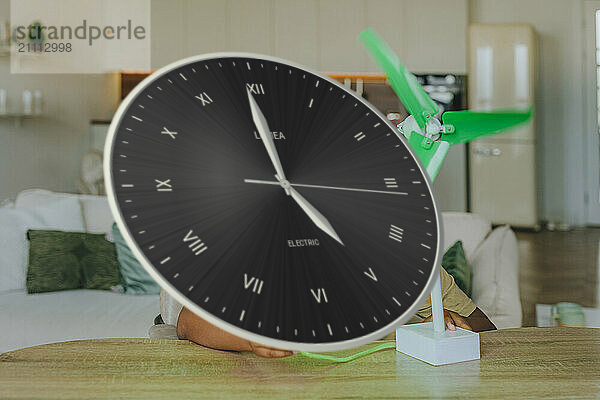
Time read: 4.59.16
